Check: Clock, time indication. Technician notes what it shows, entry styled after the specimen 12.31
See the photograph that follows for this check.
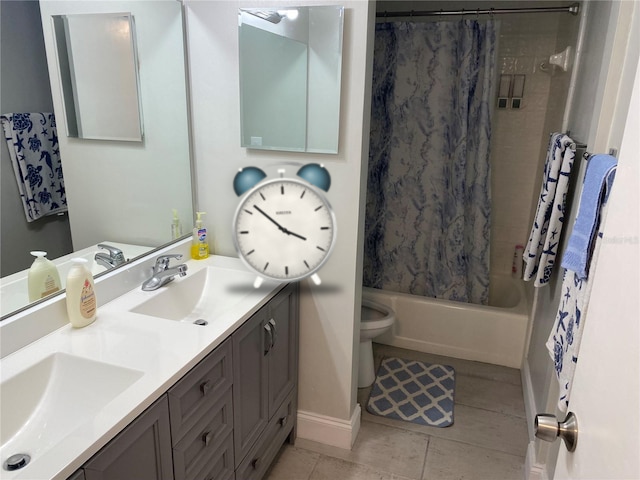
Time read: 3.52
